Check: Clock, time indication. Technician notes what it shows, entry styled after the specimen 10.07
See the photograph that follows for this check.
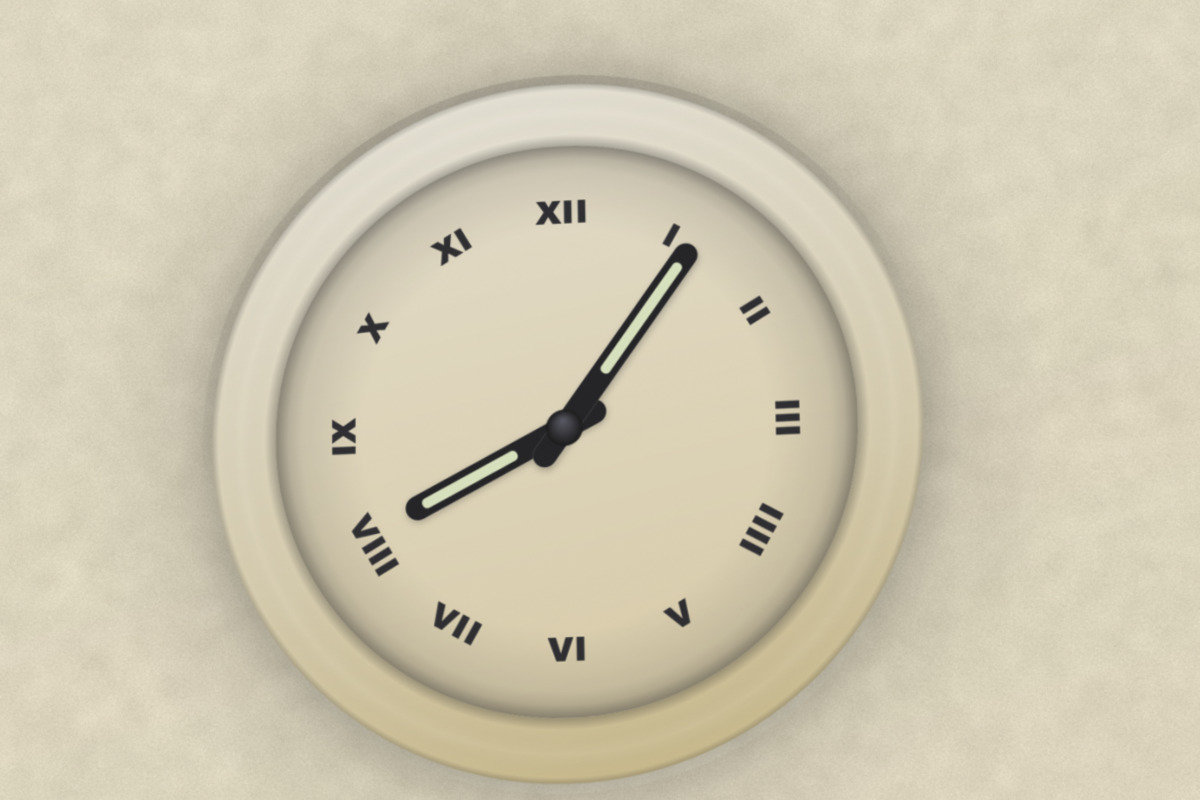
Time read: 8.06
